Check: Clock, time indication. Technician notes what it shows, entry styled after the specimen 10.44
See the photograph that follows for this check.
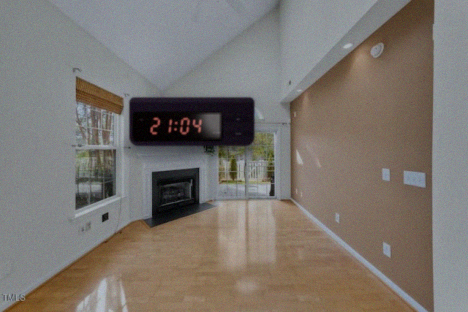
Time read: 21.04
